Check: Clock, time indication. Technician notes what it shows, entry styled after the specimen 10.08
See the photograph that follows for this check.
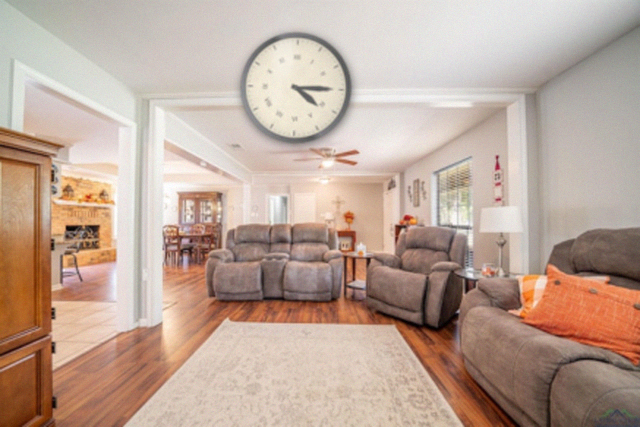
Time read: 4.15
